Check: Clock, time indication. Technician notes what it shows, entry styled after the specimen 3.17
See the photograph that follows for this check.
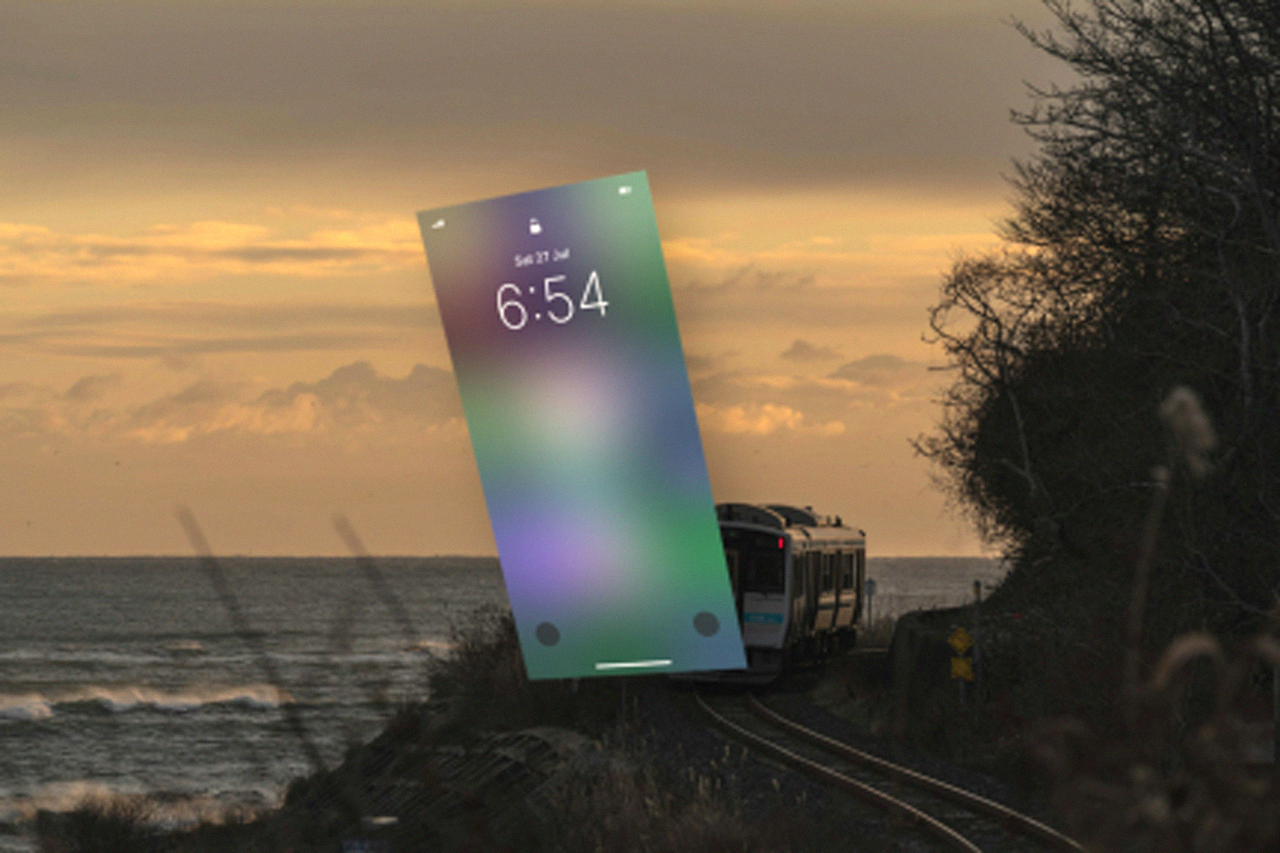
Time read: 6.54
